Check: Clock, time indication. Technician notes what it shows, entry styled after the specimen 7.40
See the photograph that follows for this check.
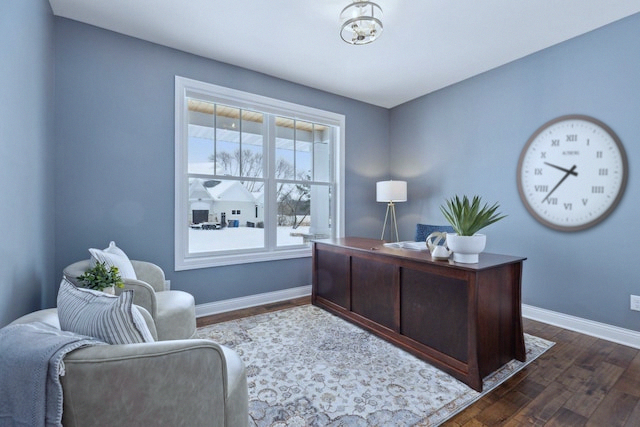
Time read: 9.37
